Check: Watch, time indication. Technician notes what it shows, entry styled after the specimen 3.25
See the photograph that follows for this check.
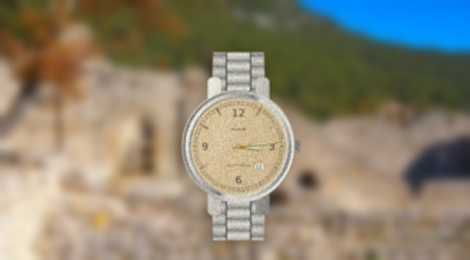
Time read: 3.14
